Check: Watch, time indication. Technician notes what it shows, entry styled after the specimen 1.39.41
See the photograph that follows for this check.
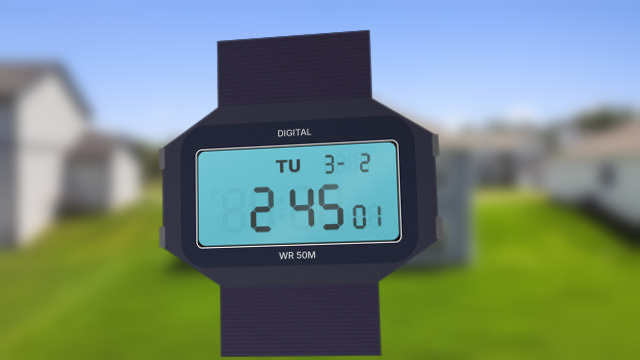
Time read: 2.45.01
